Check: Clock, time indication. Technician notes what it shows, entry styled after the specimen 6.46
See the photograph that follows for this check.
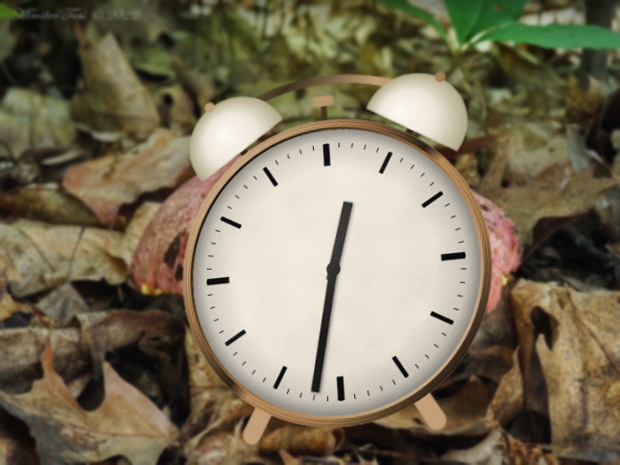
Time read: 12.32
